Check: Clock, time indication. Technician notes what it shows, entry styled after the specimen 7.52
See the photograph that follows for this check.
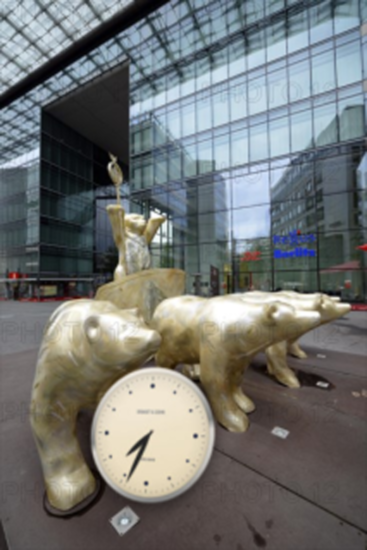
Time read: 7.34
